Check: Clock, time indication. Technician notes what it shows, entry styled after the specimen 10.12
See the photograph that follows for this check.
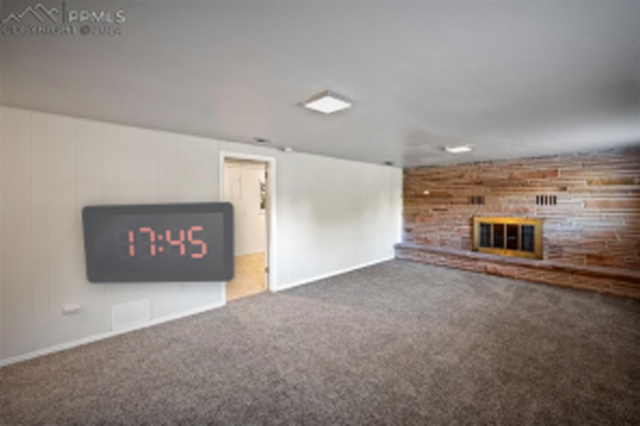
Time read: 17.45
